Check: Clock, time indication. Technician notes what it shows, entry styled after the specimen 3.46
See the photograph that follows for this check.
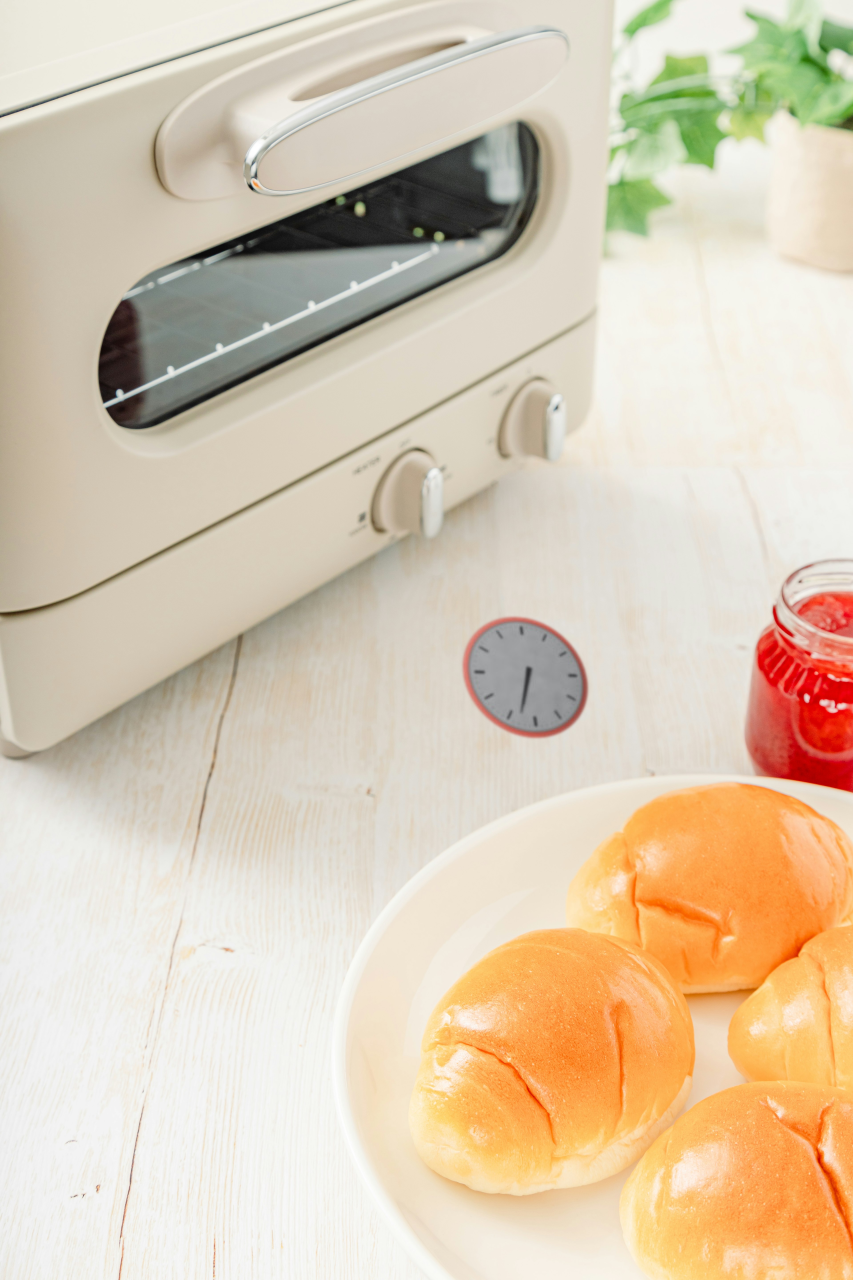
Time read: 6.33
